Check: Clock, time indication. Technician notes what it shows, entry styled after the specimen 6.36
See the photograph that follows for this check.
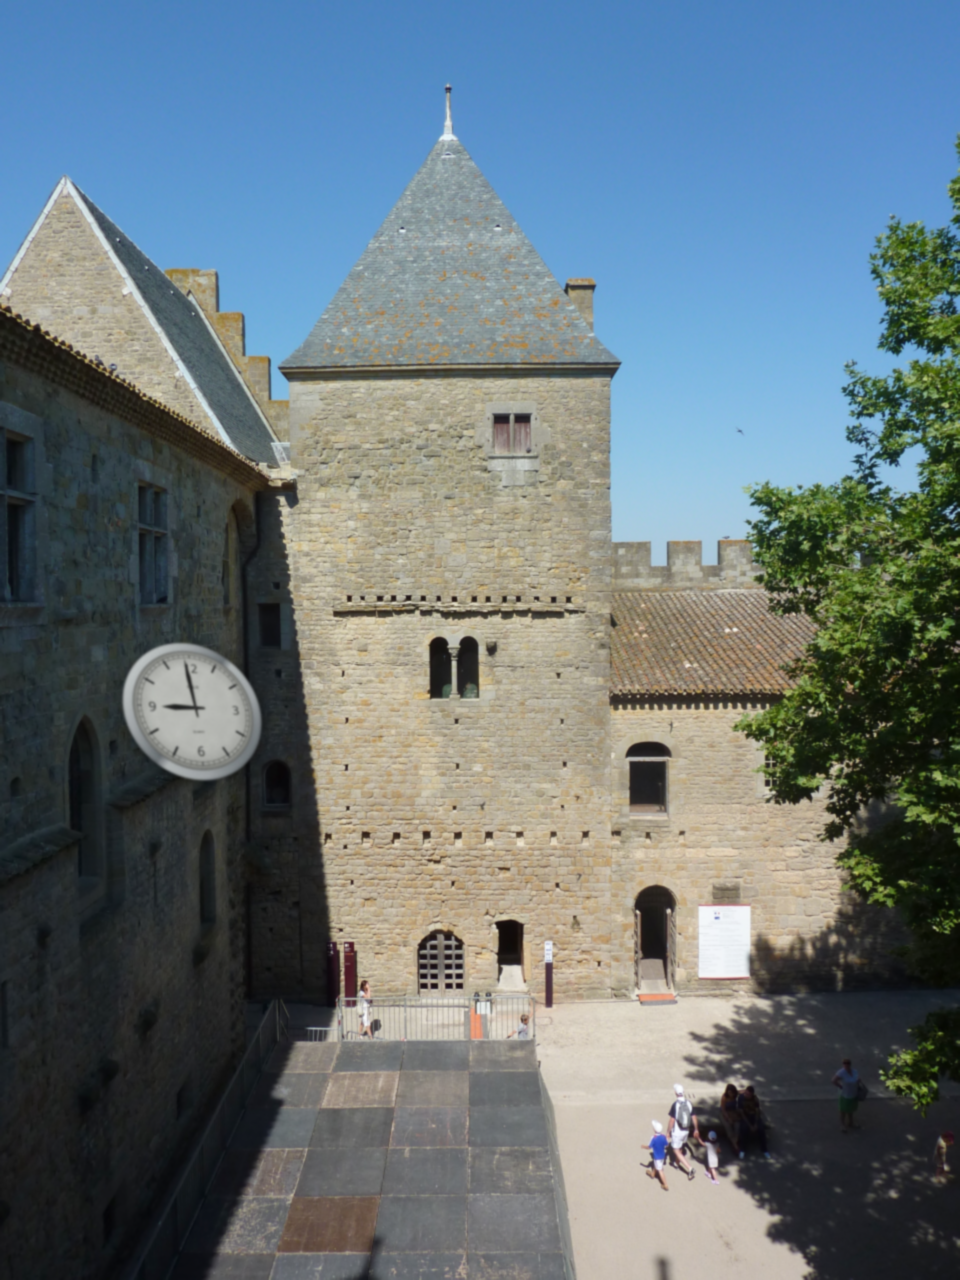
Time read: 8.59
